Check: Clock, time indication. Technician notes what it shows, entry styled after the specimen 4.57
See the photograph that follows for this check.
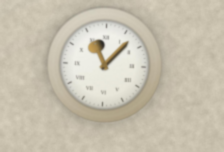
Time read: 11.07
